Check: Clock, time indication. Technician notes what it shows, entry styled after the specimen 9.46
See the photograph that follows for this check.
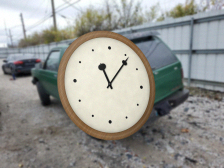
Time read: 11.06
